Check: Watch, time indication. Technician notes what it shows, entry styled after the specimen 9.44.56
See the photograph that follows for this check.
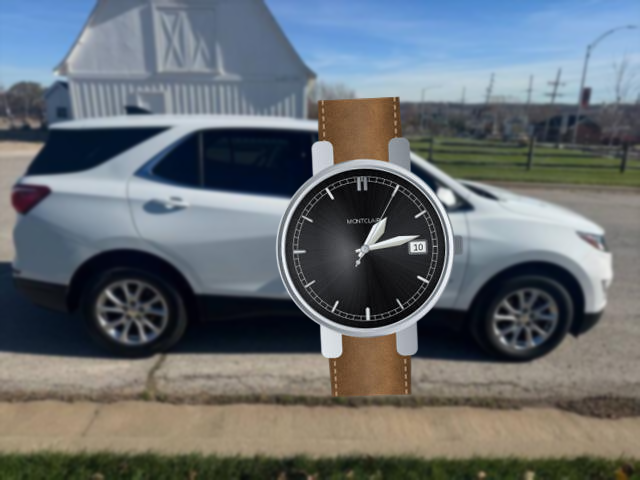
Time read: 1.13.05
